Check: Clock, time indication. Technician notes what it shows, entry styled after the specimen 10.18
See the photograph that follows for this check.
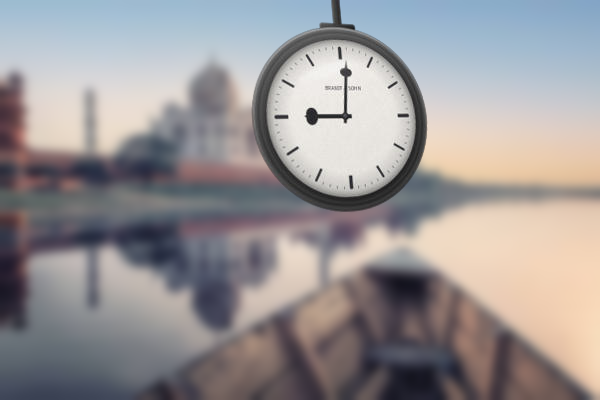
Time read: 9.01
